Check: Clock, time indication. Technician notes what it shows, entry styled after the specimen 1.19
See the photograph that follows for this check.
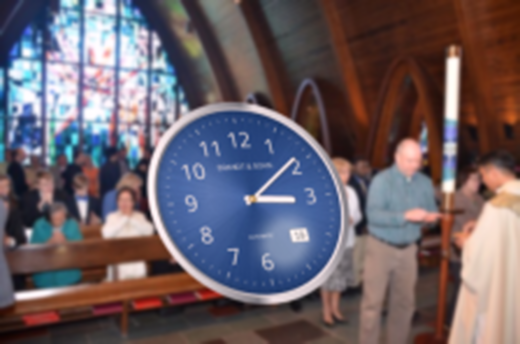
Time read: 3.09
